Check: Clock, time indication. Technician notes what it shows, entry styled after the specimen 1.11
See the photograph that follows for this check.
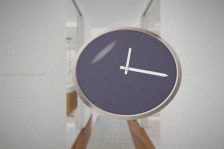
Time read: 12.17
